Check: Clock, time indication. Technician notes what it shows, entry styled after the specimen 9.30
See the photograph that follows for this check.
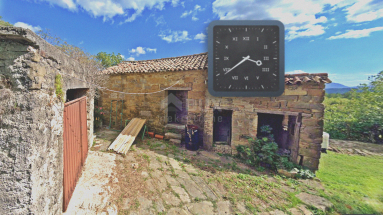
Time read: 3.39
